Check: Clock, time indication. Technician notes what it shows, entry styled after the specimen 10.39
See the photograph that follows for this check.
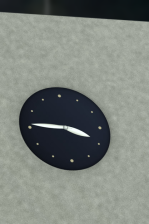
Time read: 3.46
